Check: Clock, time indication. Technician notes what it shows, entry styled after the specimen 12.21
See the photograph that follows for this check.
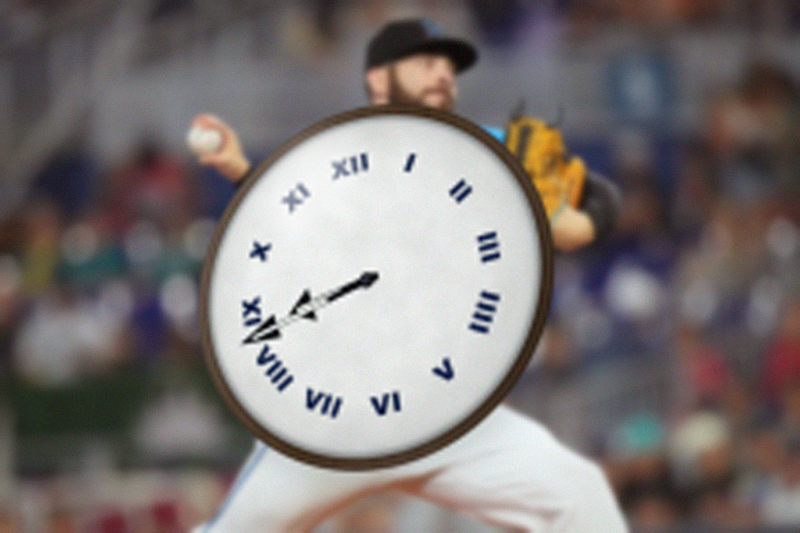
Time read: 8.43
